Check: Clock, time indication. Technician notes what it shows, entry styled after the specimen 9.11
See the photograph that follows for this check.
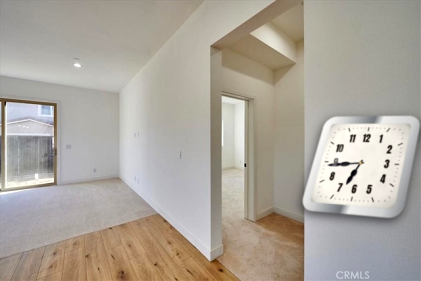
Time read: 6.44
